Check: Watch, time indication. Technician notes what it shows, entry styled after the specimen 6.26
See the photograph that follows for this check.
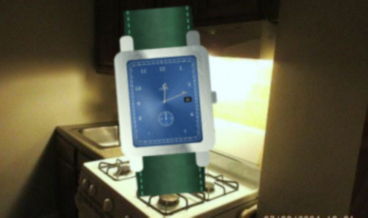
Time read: 12.12
